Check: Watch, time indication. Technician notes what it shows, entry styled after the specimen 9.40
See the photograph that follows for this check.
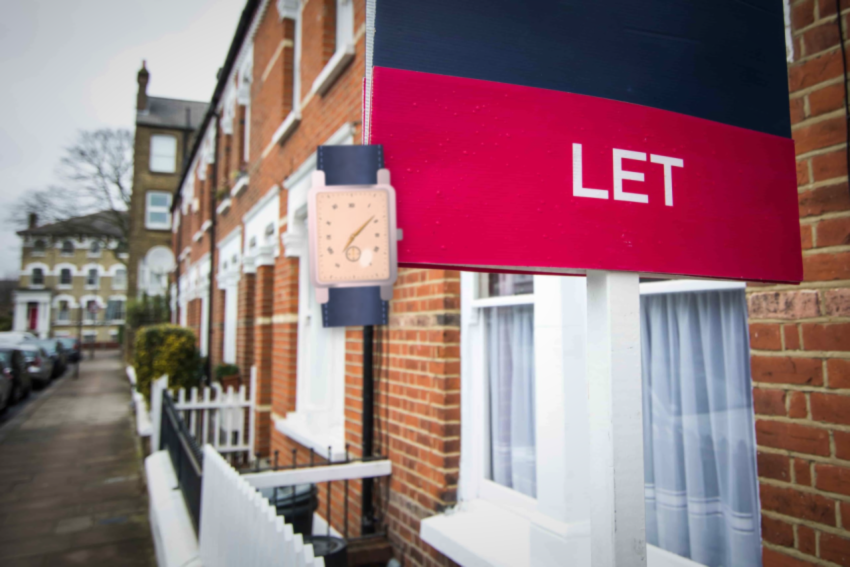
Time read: 7.08
